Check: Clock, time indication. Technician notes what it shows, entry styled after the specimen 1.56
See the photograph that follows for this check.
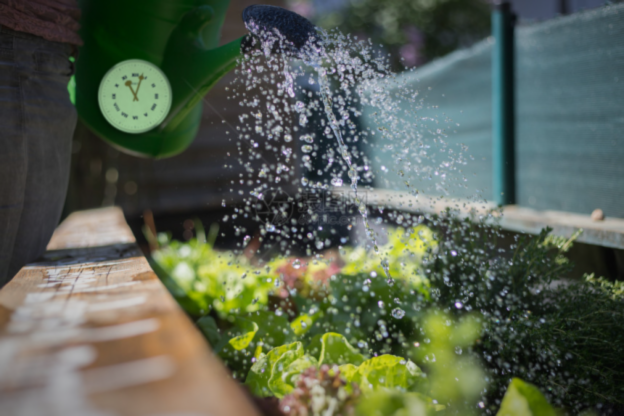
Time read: 11.03
